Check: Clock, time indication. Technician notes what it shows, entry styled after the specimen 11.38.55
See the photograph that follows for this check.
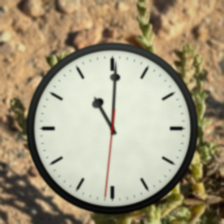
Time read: 11.00.31
